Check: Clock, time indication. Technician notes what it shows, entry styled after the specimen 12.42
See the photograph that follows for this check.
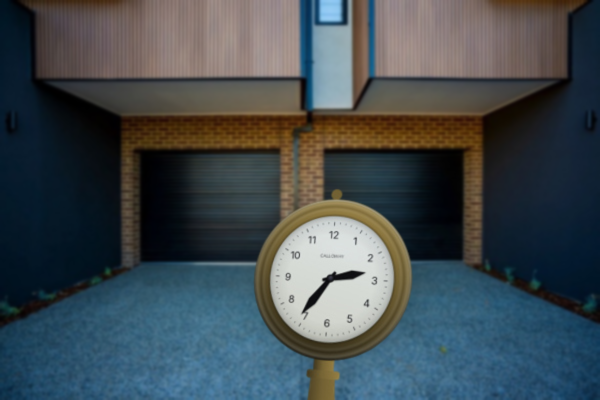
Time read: 2.36
